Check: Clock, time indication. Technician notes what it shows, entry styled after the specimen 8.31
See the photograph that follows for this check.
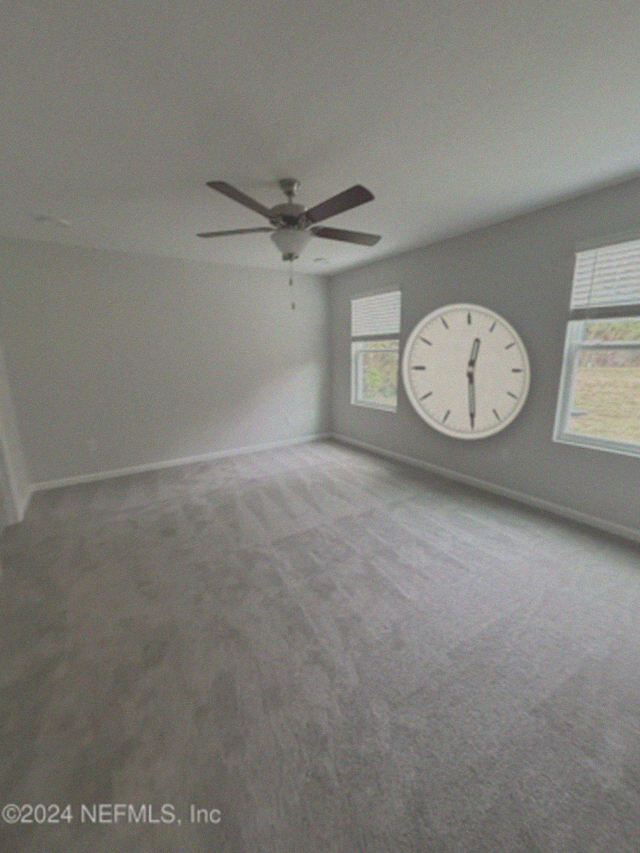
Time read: 12.30
